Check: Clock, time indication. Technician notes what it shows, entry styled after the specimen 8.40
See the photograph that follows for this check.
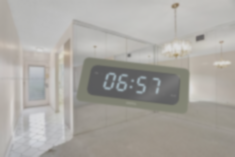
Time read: 6.57
